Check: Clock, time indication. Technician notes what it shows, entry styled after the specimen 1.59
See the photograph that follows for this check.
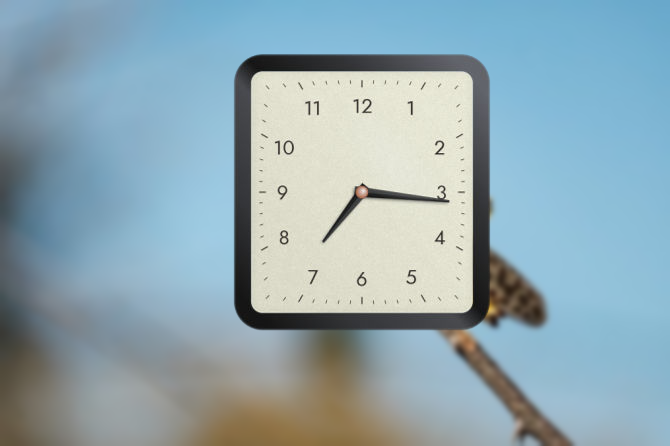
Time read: 7.16
